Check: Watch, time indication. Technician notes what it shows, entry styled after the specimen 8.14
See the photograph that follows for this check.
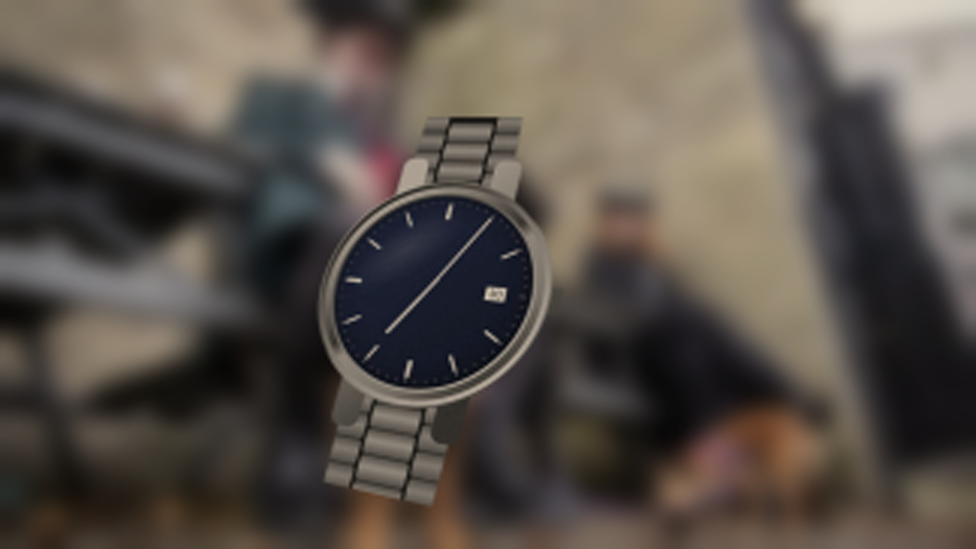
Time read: 7.05
